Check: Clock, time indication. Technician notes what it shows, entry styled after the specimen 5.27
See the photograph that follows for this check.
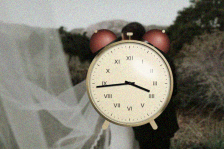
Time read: 3.44
